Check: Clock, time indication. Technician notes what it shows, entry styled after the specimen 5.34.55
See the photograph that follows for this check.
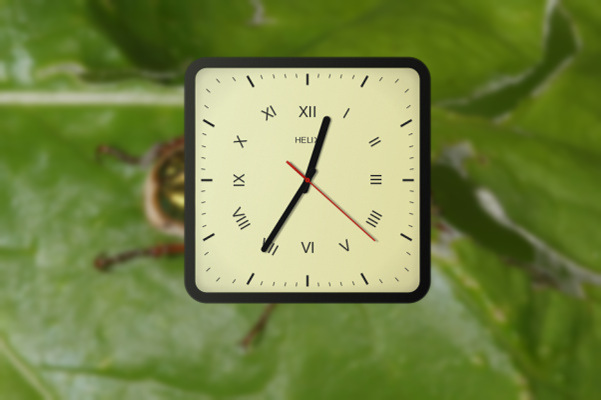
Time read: 12.35.22
